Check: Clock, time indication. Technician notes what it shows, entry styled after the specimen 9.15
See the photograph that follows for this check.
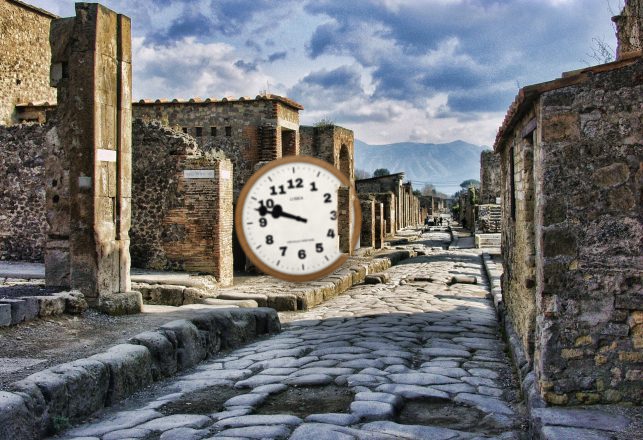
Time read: 9.48
